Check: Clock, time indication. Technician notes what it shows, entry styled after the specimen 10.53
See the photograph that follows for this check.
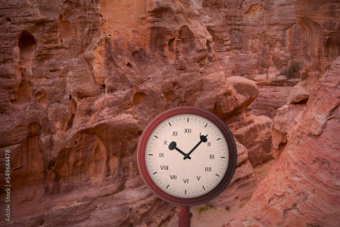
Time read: 10.07
